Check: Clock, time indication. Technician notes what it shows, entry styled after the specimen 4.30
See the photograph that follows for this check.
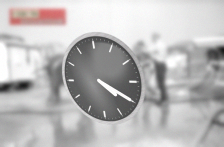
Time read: 4.20
